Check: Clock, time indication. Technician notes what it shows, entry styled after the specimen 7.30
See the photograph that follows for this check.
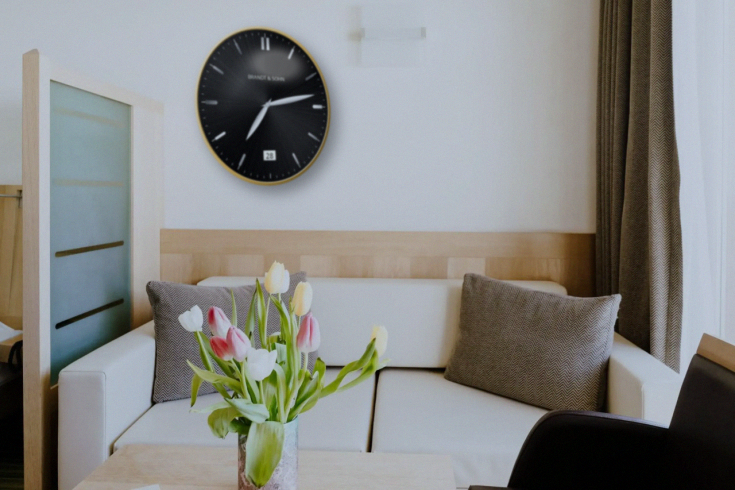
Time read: 7.13
